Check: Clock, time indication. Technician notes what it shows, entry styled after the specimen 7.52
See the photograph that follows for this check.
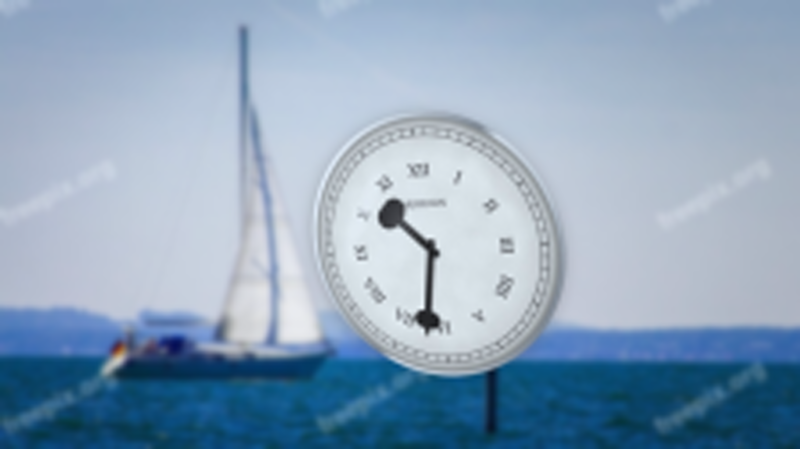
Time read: 10.32
